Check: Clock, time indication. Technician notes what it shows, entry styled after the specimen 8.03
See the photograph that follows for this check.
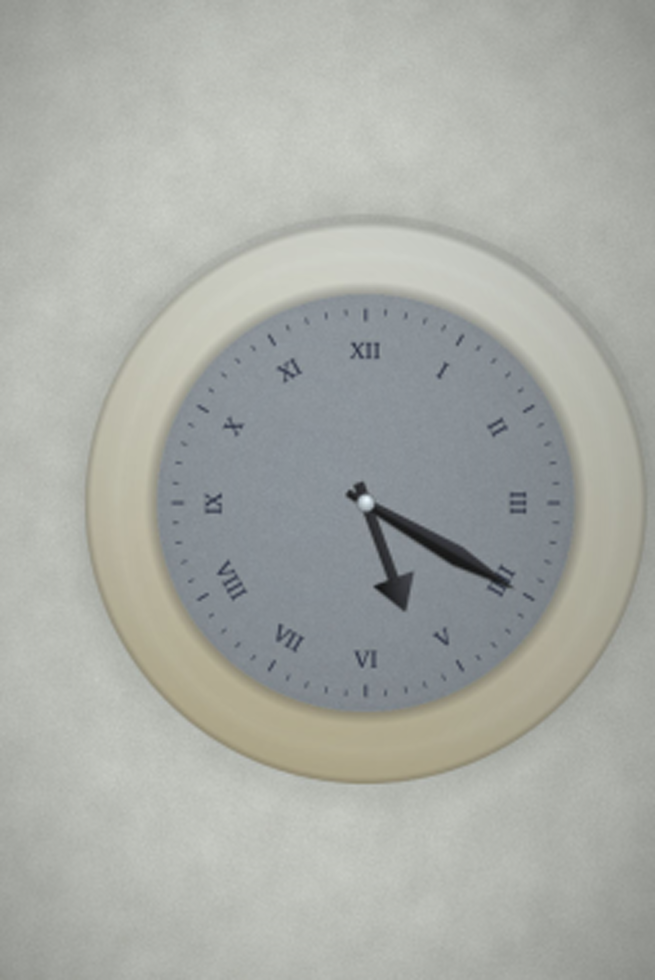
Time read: 5.20
